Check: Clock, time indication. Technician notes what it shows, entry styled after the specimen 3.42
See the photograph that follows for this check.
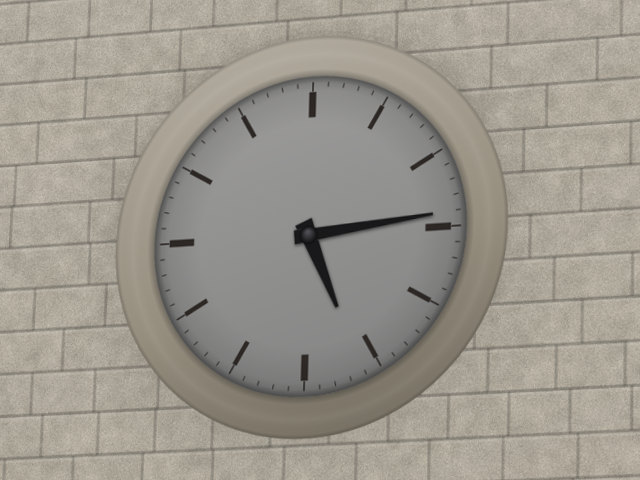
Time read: 5.14
